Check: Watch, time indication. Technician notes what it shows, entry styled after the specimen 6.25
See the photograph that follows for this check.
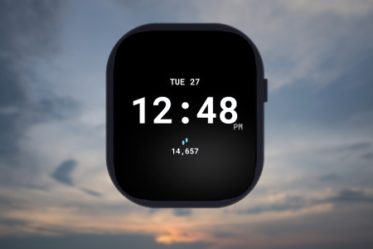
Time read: 12.48
